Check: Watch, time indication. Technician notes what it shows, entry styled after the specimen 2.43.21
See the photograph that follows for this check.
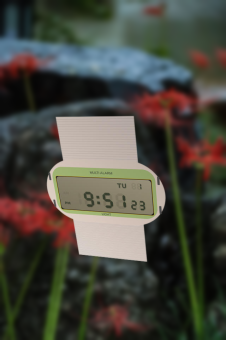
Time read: 9.51.23
